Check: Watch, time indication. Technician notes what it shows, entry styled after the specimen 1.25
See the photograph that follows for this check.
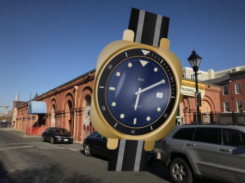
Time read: 6.10
